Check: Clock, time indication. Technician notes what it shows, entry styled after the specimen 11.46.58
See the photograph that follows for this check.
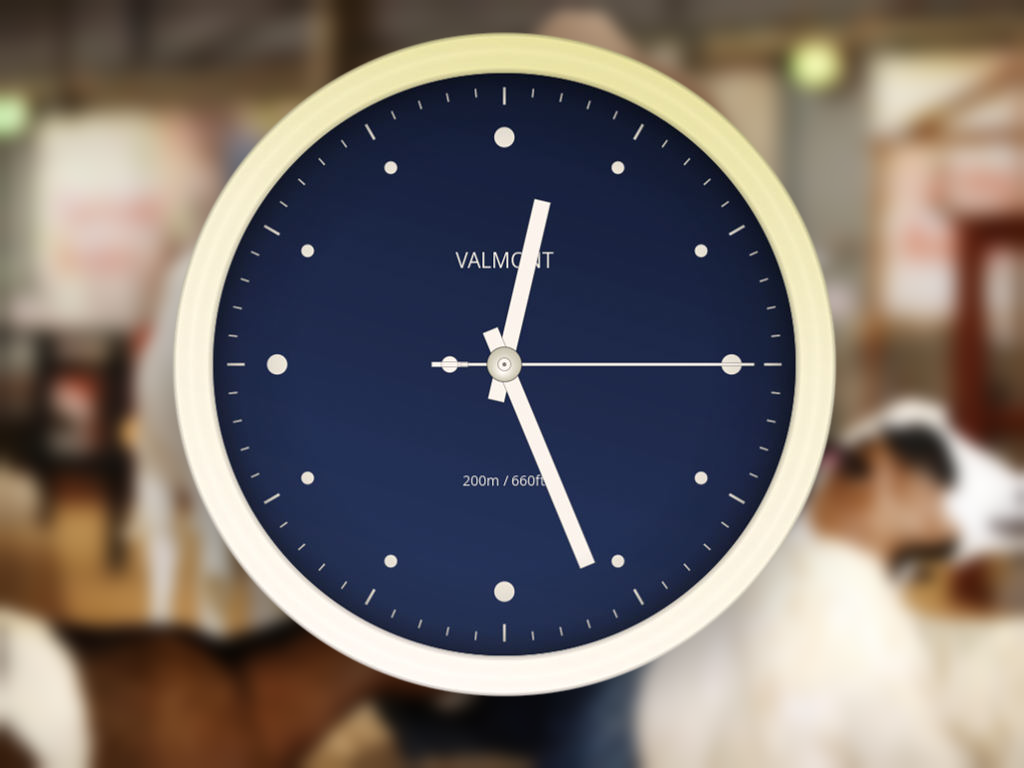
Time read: 12.26.15
